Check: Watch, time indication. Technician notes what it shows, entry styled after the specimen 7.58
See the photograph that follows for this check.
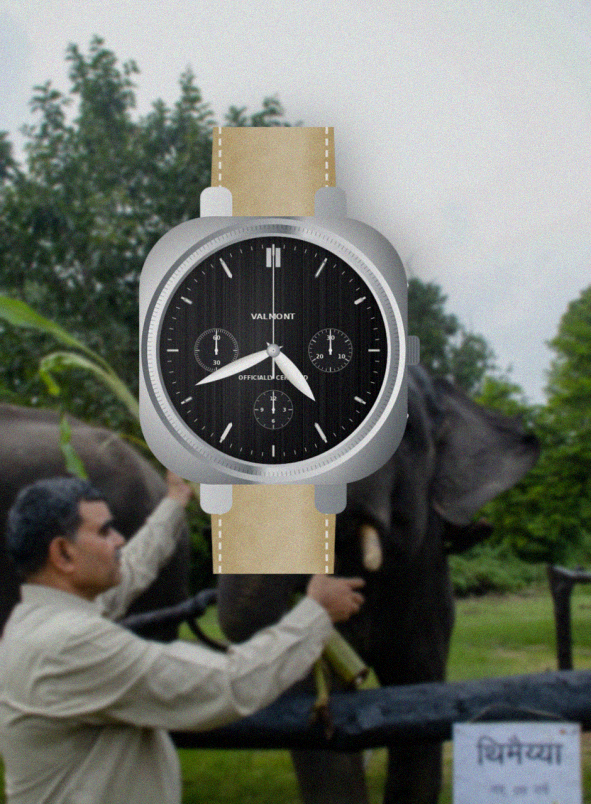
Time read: 4.41
